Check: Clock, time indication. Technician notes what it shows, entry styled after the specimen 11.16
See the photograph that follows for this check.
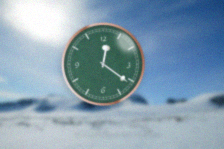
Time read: 12.21
